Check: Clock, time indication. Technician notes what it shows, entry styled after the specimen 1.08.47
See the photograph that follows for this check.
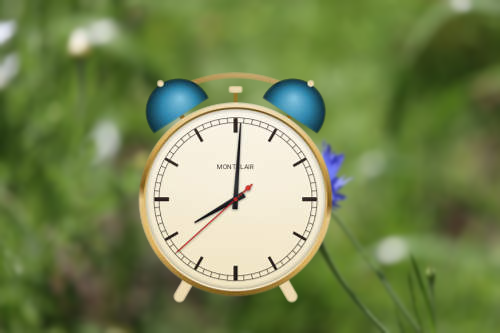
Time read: 8.00.38
